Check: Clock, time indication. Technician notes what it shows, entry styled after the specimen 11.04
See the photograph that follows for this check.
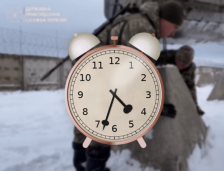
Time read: 4.33
